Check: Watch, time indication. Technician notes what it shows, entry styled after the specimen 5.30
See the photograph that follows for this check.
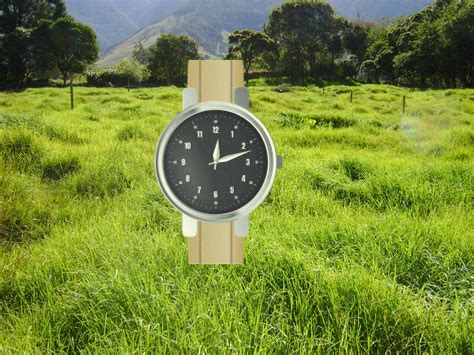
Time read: 12.12
